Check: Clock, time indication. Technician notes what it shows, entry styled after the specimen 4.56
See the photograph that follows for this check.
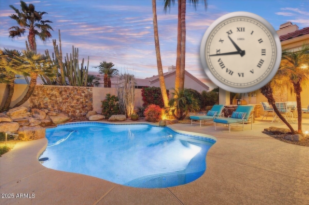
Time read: 10.44
